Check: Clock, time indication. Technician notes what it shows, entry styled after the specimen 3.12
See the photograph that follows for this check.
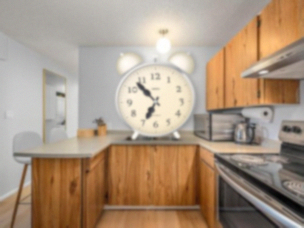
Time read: 6.53
